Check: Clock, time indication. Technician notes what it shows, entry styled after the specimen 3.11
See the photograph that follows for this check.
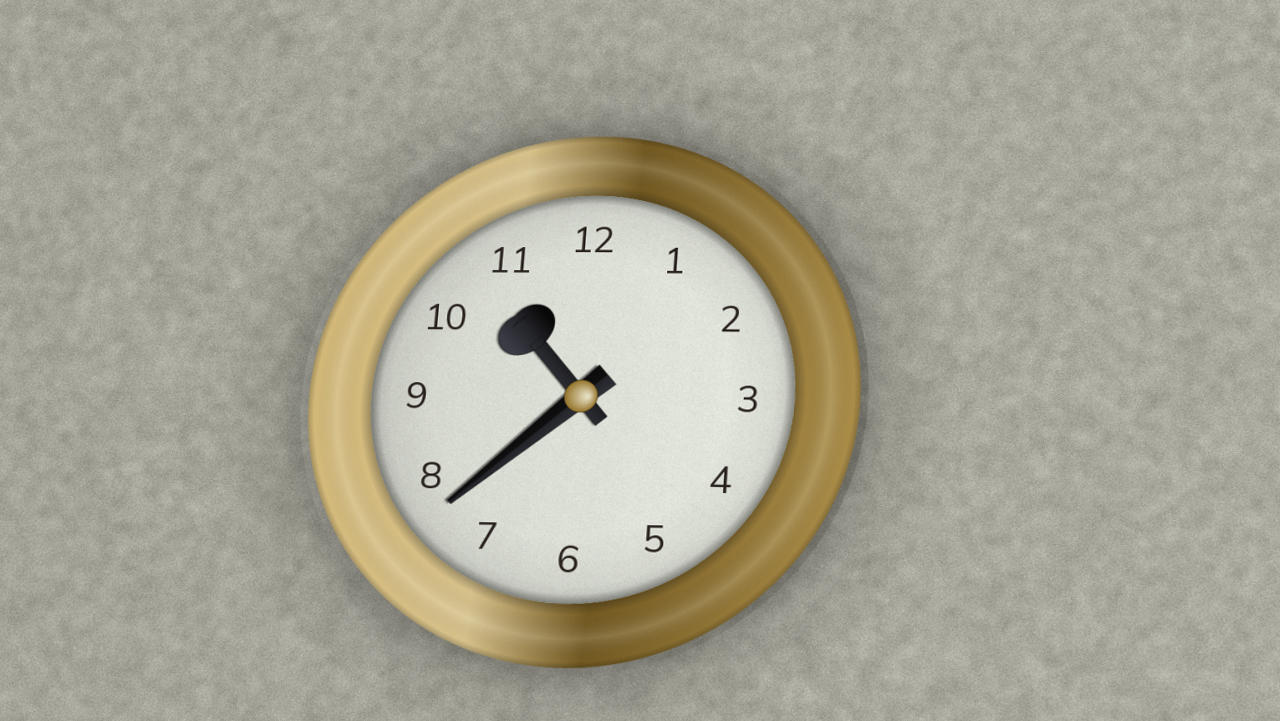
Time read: 10.38
